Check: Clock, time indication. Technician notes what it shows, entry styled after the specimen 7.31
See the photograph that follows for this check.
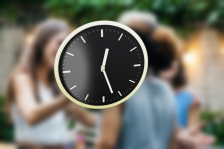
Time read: 12.27
